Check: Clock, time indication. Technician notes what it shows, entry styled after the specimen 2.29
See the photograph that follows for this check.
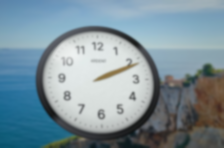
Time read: 2.11
